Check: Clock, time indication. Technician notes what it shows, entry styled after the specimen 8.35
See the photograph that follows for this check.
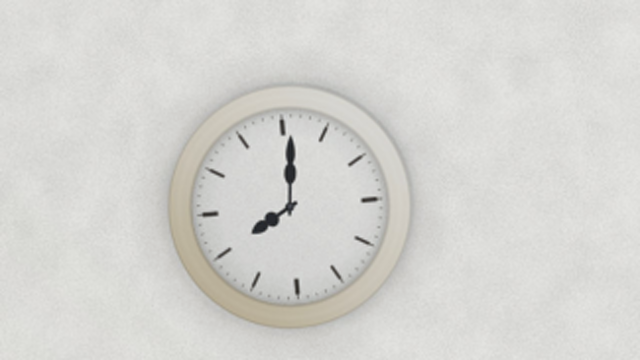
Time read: 8.01
